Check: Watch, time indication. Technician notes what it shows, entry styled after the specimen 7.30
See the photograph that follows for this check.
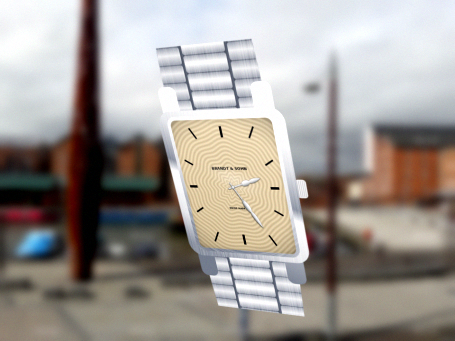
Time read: 2.25
